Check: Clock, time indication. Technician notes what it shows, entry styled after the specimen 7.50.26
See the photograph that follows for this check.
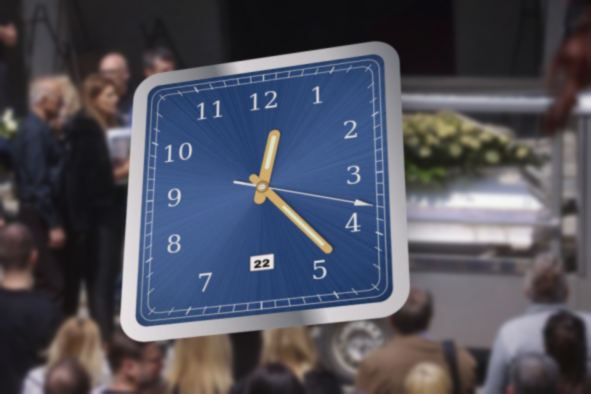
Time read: 12.23.18
